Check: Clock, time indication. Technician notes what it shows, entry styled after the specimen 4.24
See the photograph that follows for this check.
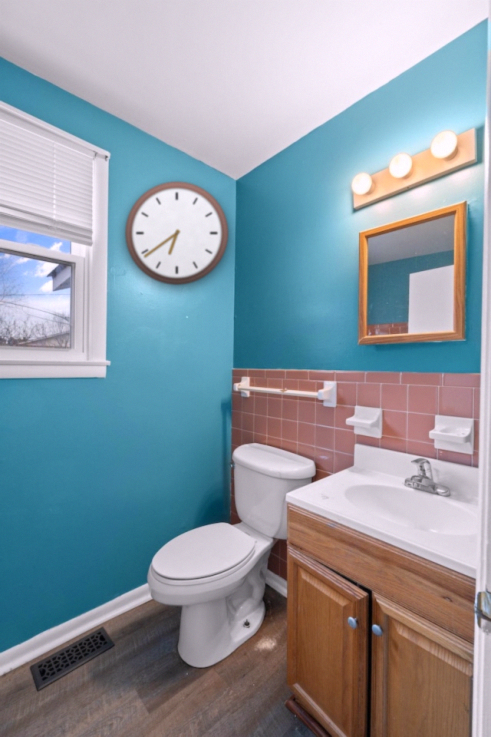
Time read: 6.39
